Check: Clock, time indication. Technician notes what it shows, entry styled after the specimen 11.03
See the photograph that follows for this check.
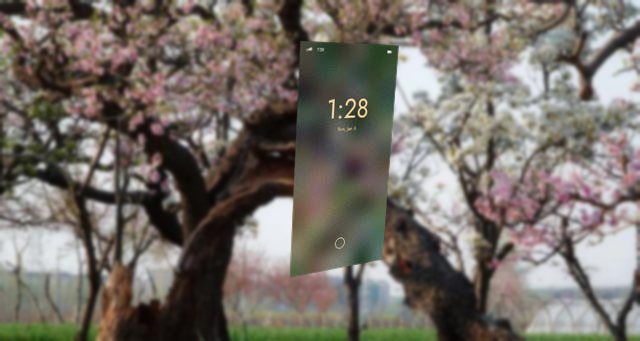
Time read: 1.28
